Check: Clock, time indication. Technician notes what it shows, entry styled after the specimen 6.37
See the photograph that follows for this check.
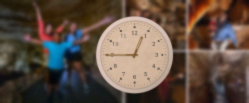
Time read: 12.45
